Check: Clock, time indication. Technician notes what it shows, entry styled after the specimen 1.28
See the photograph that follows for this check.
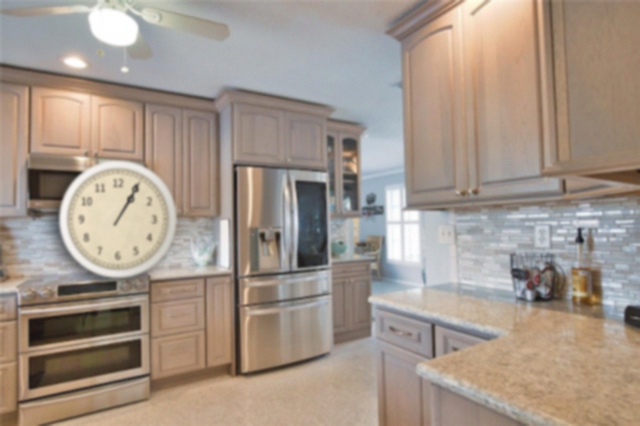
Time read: 1.05
